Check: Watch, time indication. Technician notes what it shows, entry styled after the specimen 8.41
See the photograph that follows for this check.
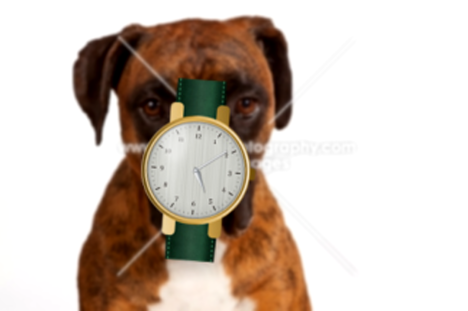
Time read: 5.09
